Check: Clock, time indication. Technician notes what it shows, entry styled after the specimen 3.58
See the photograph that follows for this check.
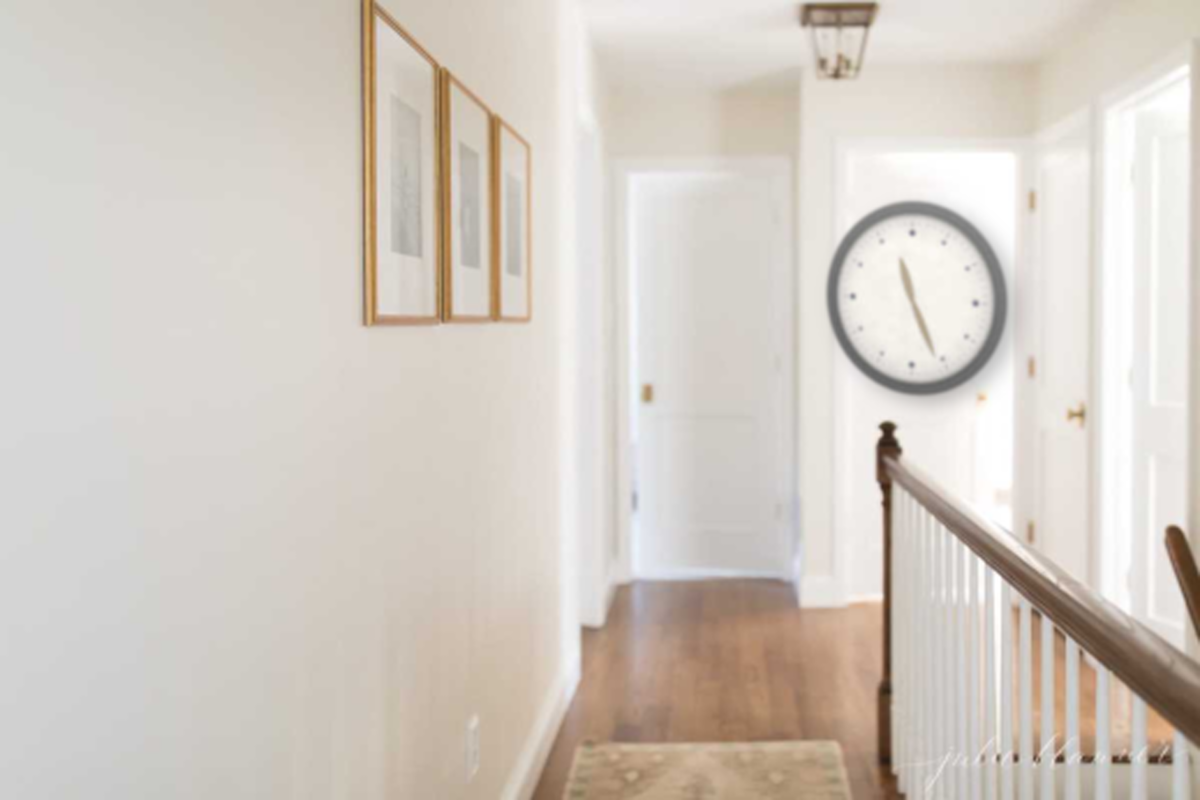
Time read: 11.26
